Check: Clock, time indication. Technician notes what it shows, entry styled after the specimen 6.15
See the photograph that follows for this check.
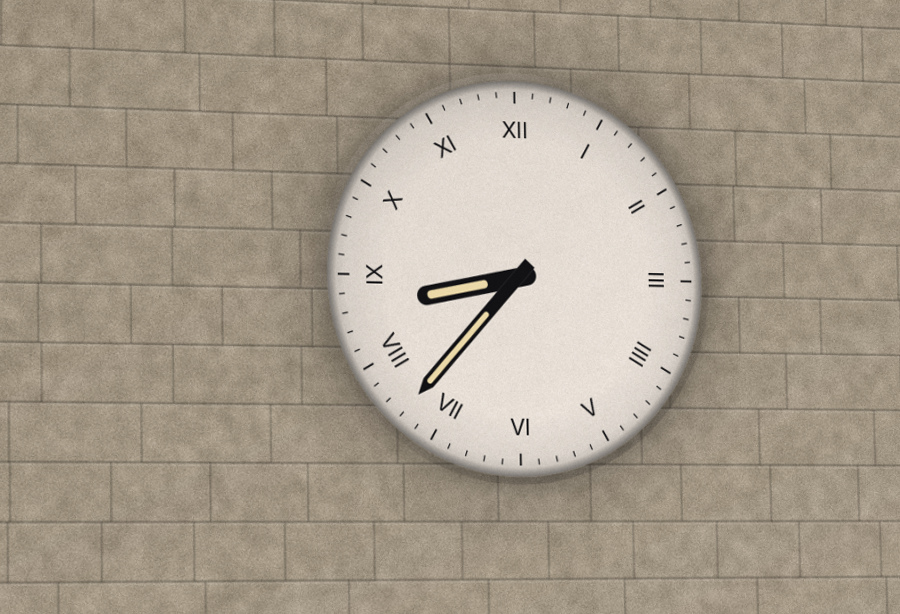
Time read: 8.37
